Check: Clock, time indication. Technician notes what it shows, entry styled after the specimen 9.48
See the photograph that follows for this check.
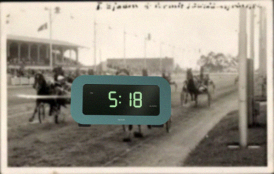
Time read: 5.18
